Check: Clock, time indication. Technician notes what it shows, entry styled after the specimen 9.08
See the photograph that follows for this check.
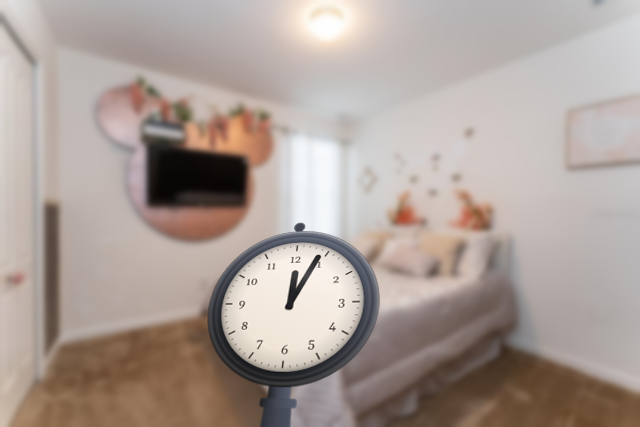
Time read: 12.04
